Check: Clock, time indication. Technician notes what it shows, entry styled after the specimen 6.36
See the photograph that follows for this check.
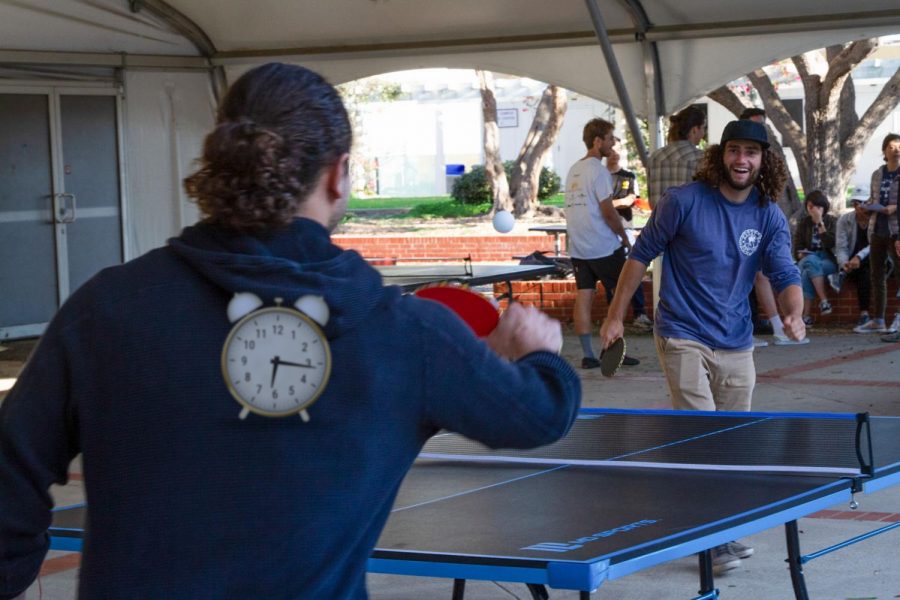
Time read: 6.16
